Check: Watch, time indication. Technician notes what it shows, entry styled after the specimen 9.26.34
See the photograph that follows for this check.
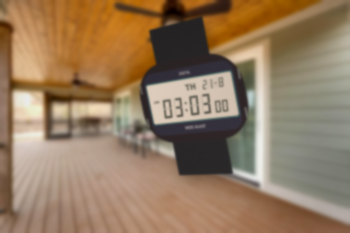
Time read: 3.03.00
